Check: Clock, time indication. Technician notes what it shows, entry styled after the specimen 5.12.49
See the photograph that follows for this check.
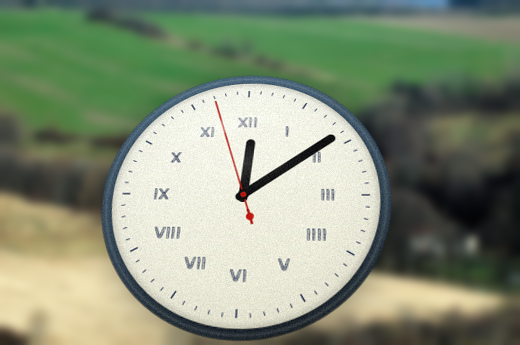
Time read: 12.08.57
